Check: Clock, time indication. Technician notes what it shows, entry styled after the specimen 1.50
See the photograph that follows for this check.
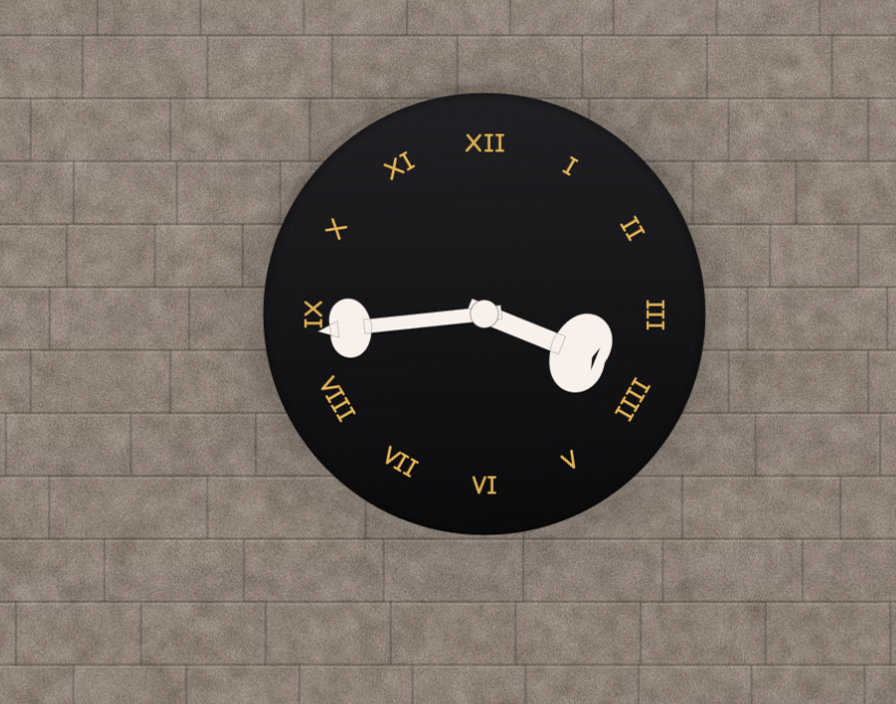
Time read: 3.44
